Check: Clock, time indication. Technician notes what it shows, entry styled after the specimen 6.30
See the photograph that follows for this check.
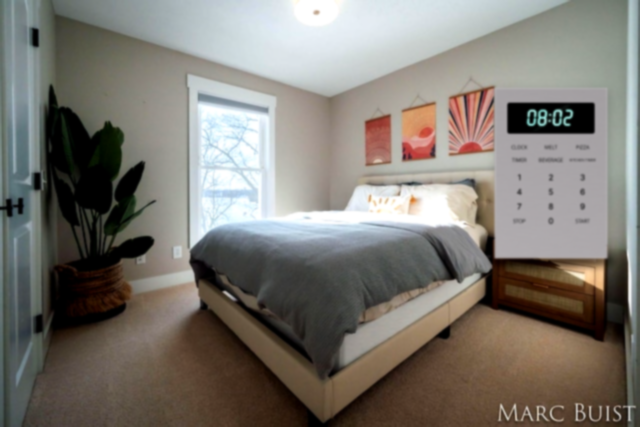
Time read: 8.02
